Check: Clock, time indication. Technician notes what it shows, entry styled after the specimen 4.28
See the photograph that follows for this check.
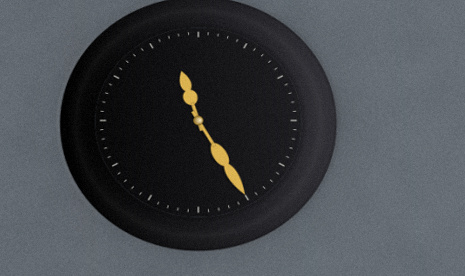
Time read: 11.25
